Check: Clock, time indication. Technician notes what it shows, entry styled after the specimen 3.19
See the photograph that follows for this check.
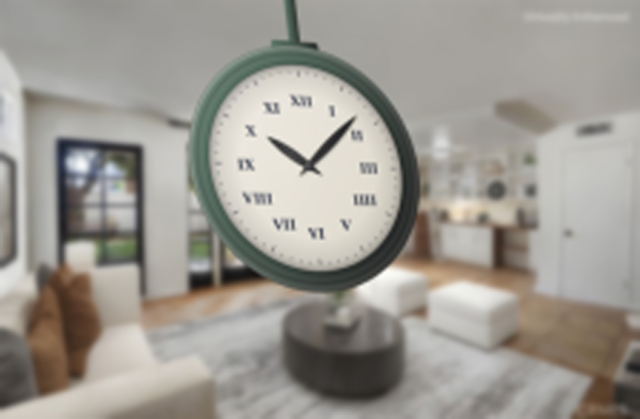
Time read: 10.08
